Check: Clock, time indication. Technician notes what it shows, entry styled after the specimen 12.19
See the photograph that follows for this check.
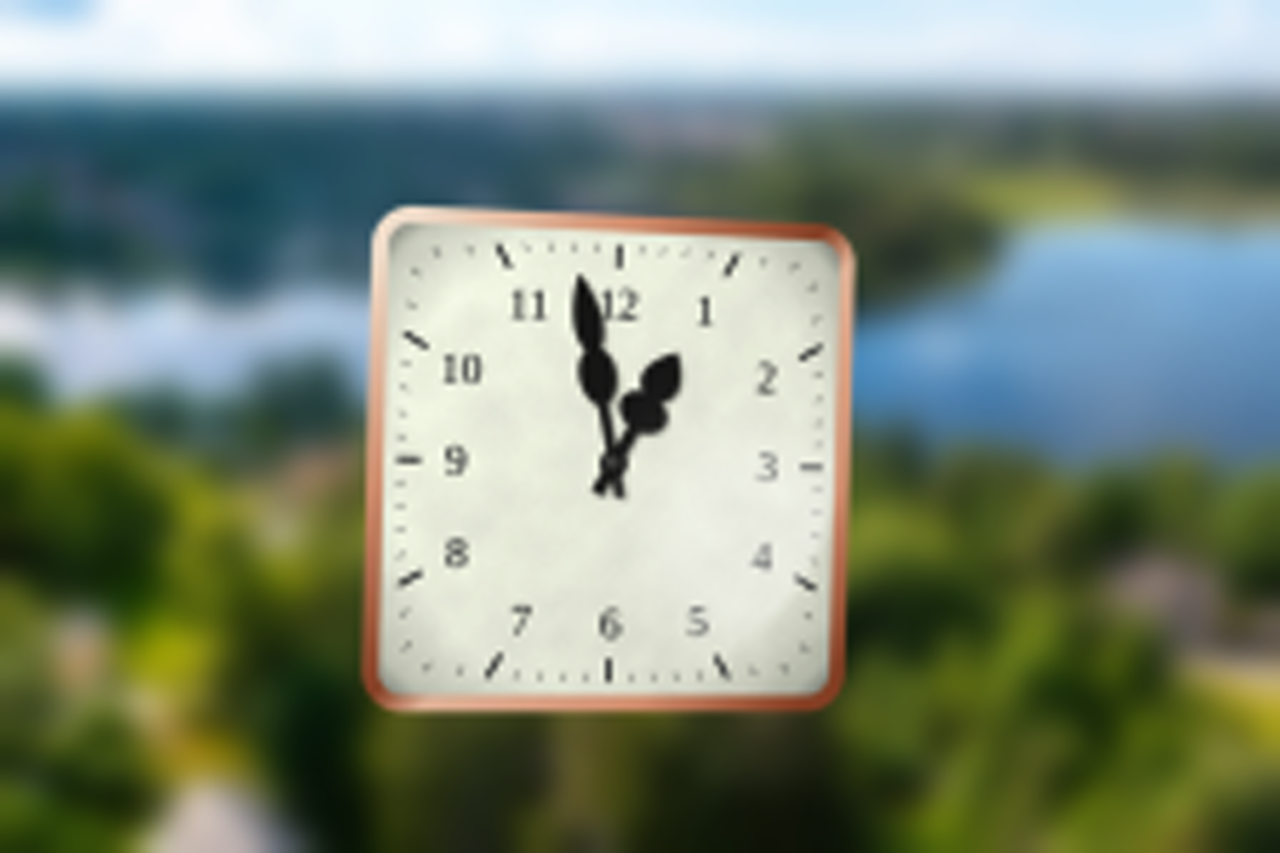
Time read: 12.58
